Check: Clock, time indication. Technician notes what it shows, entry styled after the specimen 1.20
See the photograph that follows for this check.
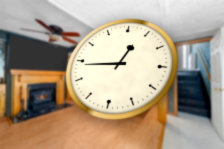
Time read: 12.44
